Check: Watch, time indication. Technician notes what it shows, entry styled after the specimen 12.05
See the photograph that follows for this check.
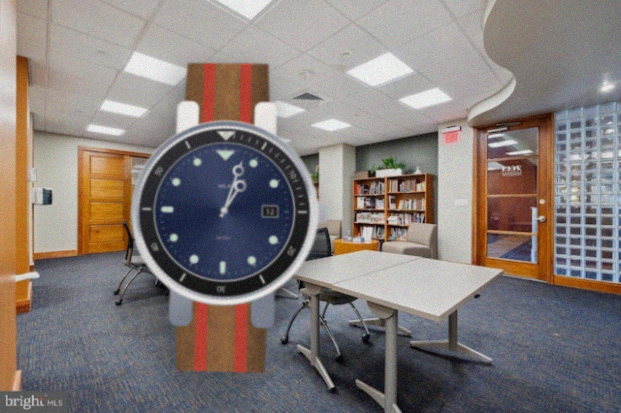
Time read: 1.03
